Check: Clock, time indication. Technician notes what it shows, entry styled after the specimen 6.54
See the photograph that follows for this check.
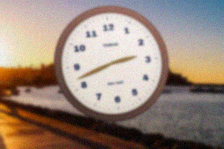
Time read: 2.42
